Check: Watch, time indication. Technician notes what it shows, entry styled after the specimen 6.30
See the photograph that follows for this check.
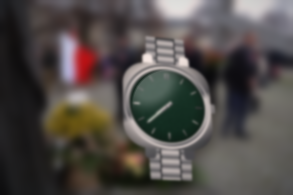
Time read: 7.38
